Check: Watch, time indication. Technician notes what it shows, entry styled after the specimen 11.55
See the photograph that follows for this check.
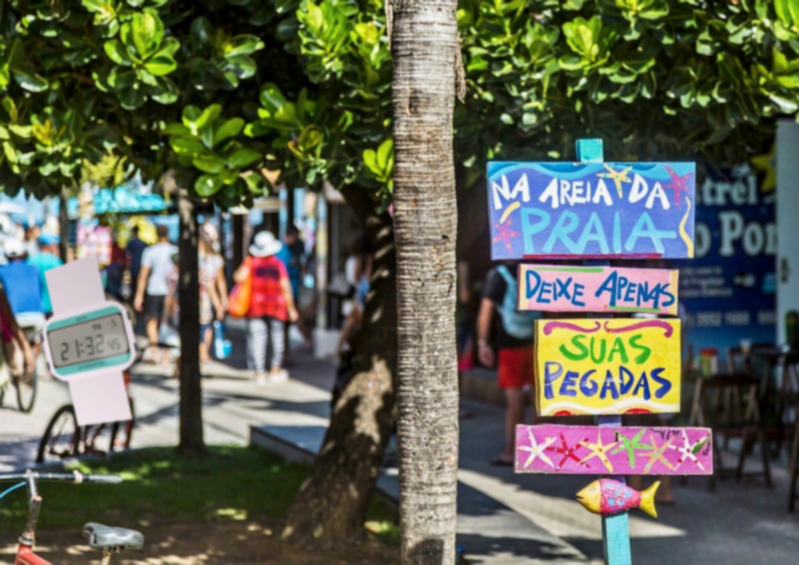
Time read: 21.32
